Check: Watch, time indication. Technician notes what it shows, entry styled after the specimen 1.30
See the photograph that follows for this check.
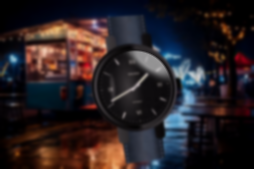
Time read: 1.41
